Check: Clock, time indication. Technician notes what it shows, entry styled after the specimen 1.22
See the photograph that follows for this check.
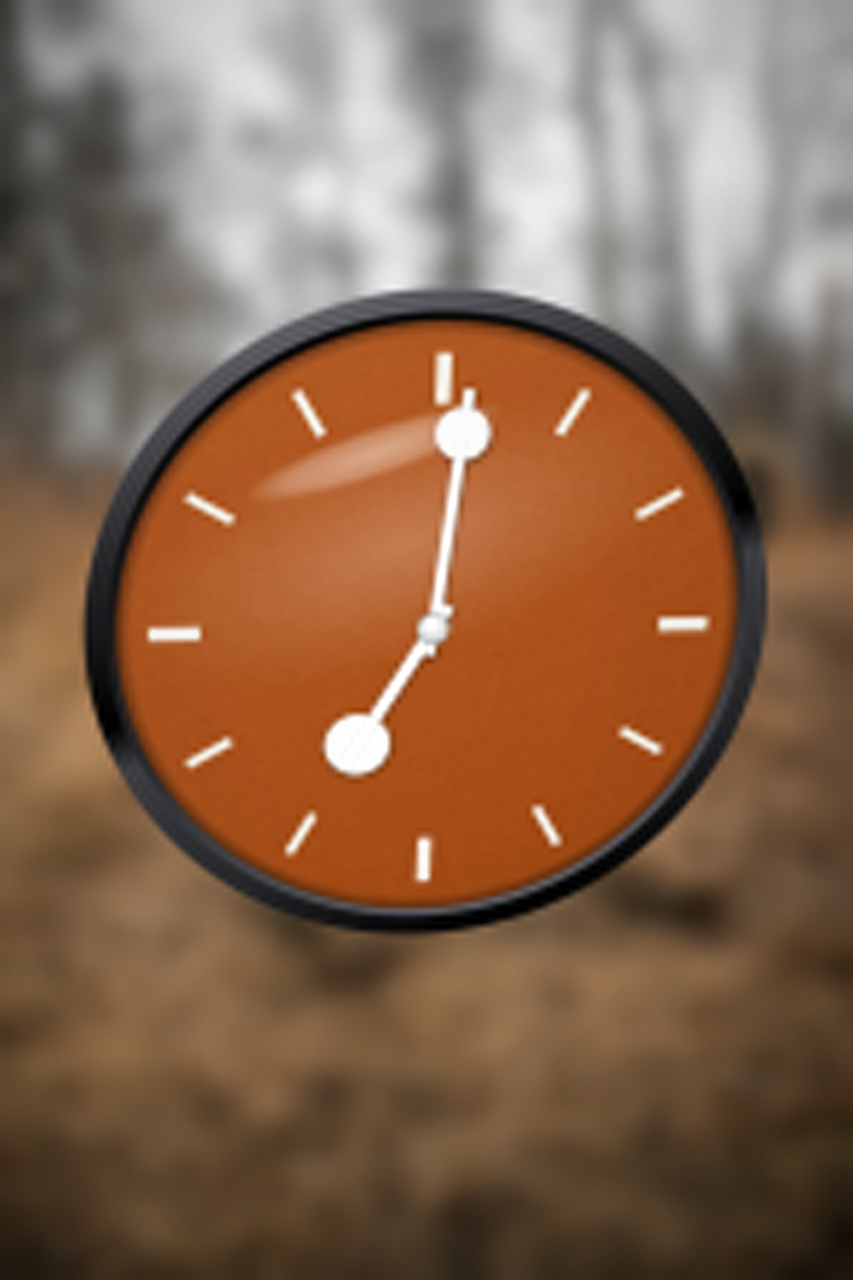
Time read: 7.01
